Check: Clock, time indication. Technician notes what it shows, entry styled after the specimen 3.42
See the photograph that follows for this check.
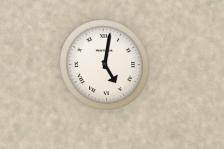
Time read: 5.02
